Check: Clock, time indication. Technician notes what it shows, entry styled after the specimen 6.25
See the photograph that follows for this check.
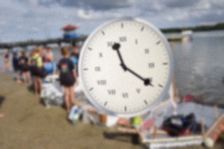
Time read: 11.21
